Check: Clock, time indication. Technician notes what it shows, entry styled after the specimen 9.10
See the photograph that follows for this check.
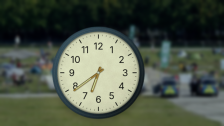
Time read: 6.39
